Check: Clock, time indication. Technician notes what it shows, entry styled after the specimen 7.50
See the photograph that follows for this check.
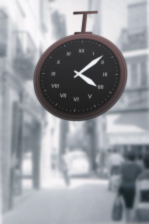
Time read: 4.08
